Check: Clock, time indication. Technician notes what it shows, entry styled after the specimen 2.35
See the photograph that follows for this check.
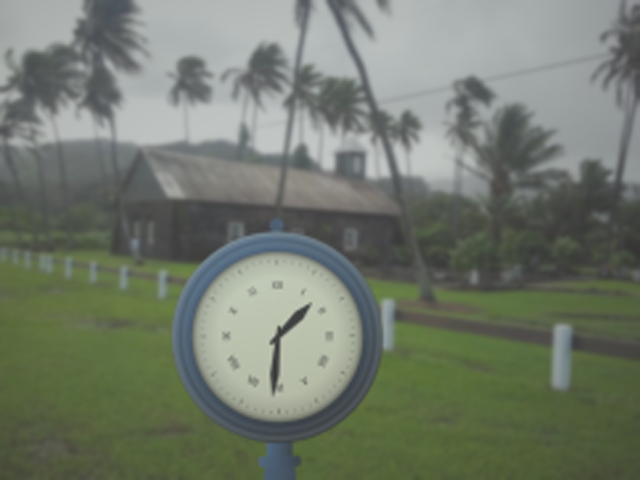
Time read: 1.31
